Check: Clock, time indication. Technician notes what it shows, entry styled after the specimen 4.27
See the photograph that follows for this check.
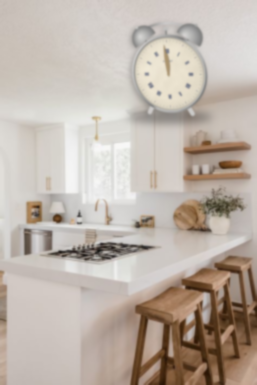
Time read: 11.59
